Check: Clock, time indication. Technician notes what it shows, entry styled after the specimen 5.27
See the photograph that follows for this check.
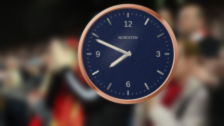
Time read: 7.49
